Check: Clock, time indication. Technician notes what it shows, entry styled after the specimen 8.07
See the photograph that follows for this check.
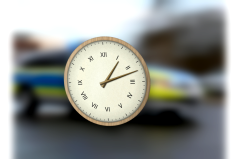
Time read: 1.12
